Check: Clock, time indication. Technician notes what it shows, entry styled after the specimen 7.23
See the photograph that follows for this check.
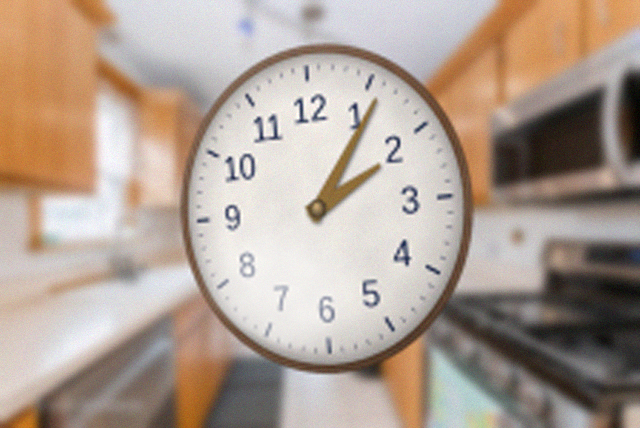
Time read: 2.06
